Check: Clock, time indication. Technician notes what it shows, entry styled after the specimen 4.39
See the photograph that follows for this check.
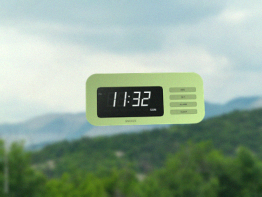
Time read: 11.32
